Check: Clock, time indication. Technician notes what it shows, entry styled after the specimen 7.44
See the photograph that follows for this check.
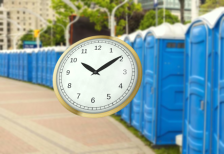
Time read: 10.09
